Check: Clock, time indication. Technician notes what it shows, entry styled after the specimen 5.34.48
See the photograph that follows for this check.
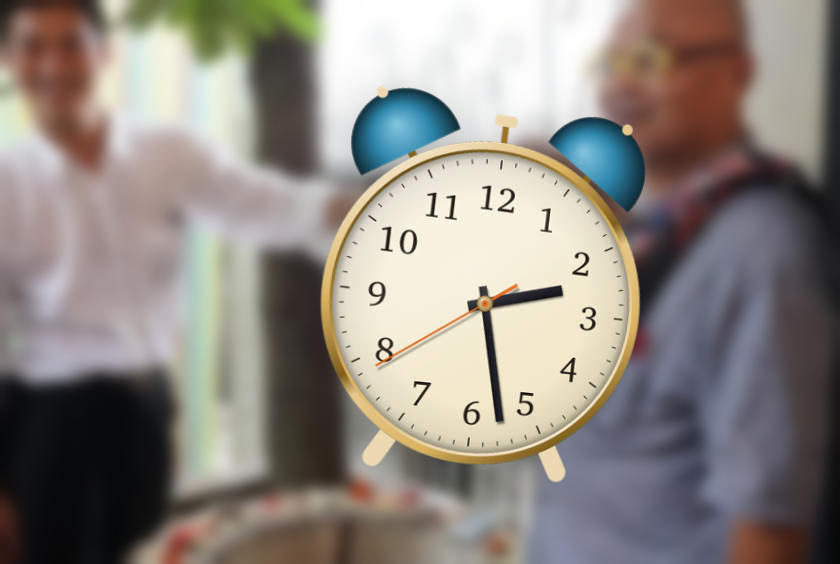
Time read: 2.27.39
